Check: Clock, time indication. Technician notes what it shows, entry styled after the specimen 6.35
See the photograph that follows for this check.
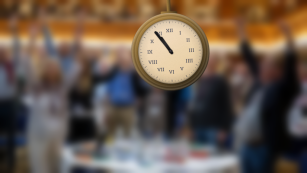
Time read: 10.54
